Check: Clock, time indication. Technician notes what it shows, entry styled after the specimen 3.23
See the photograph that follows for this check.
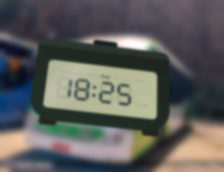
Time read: 18.25
